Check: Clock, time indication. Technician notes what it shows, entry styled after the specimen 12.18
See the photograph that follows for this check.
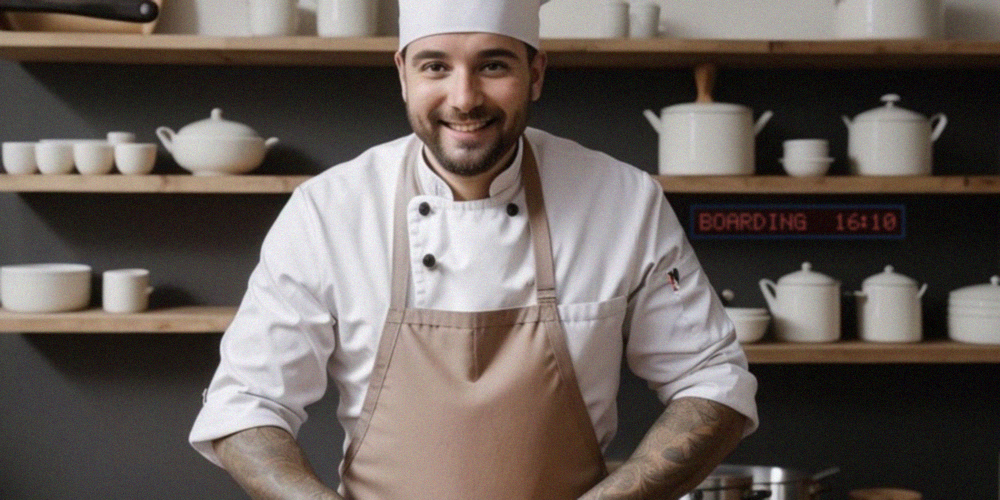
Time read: 16.10
